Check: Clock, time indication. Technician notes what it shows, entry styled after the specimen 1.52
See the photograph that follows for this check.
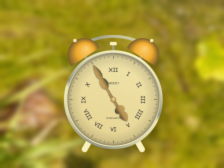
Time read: 4.55
